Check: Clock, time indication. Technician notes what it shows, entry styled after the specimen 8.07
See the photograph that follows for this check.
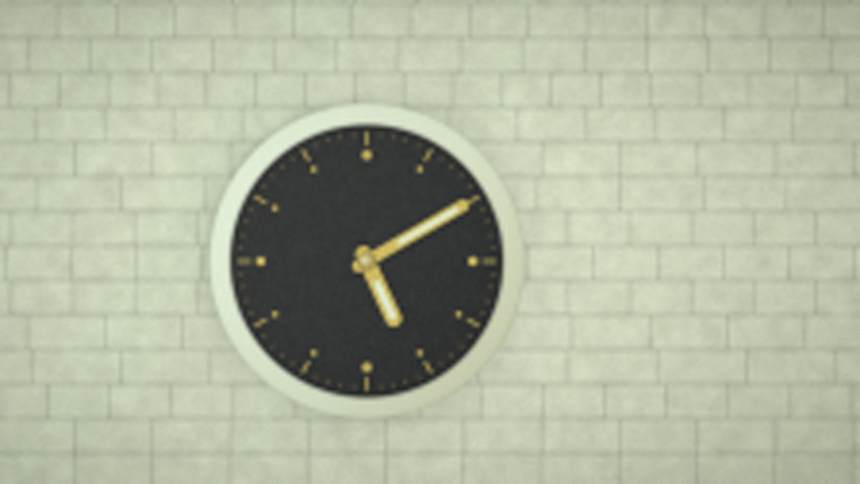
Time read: 5.10
